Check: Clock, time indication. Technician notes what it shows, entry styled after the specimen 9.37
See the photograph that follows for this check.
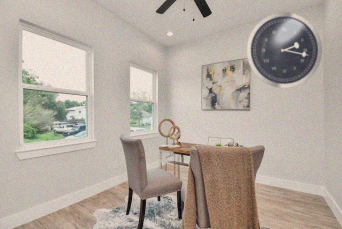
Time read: 2.17
